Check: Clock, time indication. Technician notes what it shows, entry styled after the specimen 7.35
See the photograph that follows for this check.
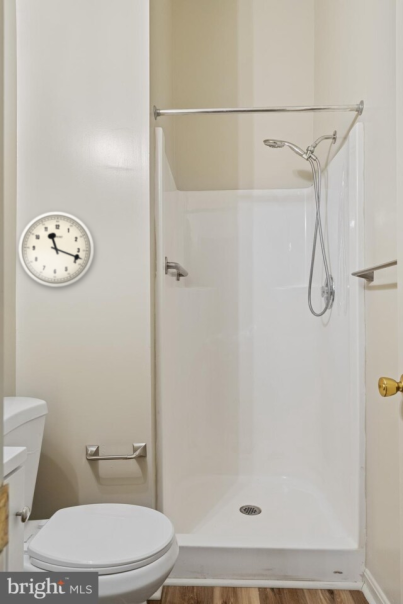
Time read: 11.18
